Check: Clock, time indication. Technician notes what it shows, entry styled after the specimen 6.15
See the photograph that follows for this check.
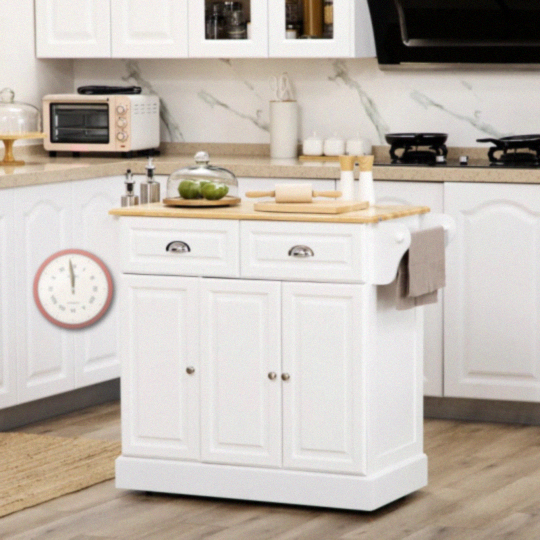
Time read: 11.59
